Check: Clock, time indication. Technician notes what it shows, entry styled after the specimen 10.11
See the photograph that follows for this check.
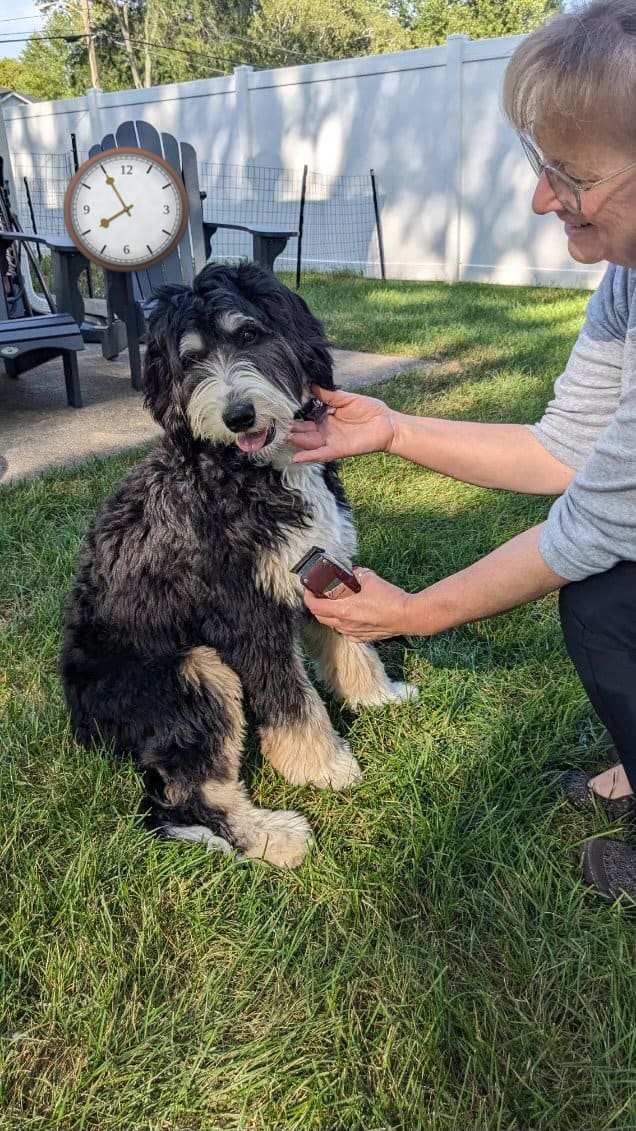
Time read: 7.55
